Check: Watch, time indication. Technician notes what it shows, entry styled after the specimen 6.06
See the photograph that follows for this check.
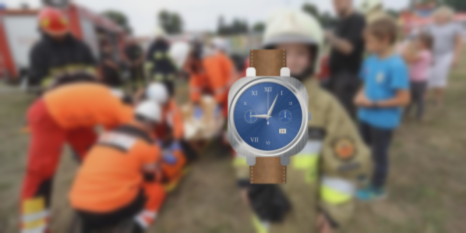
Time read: 9.04
